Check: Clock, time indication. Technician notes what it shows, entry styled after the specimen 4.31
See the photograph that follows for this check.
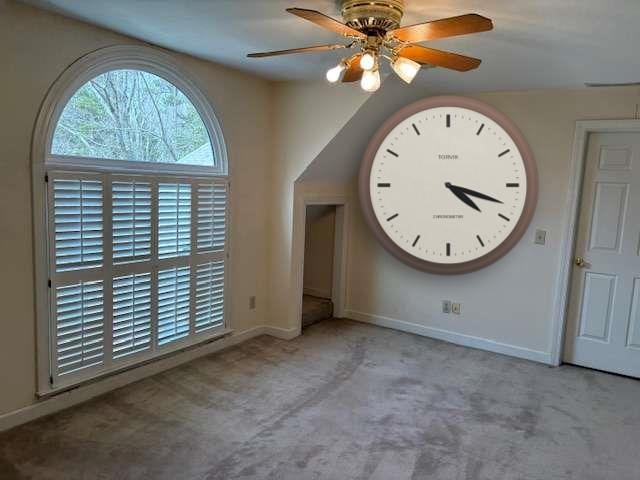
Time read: 4.18
